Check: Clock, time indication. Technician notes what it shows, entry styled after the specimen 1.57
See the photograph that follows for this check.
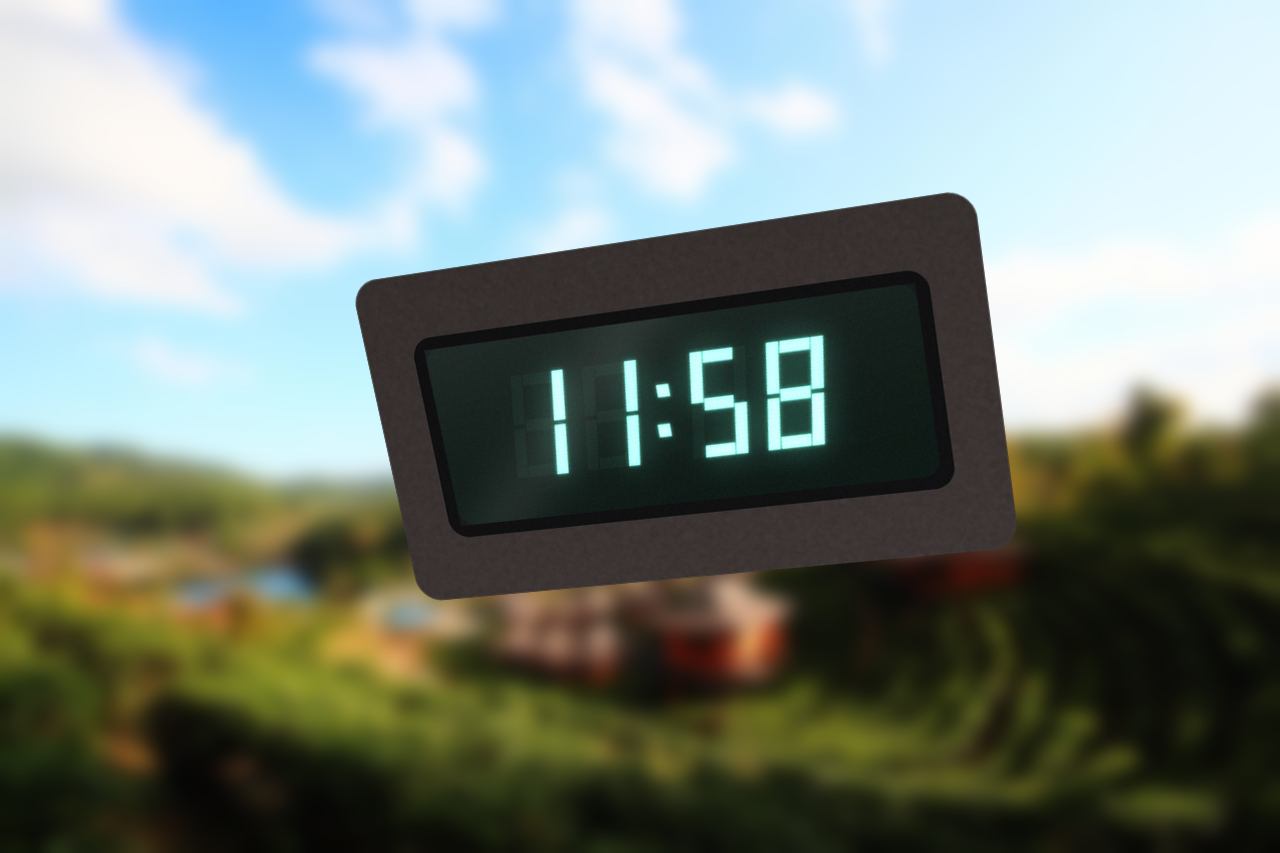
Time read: 11.58
